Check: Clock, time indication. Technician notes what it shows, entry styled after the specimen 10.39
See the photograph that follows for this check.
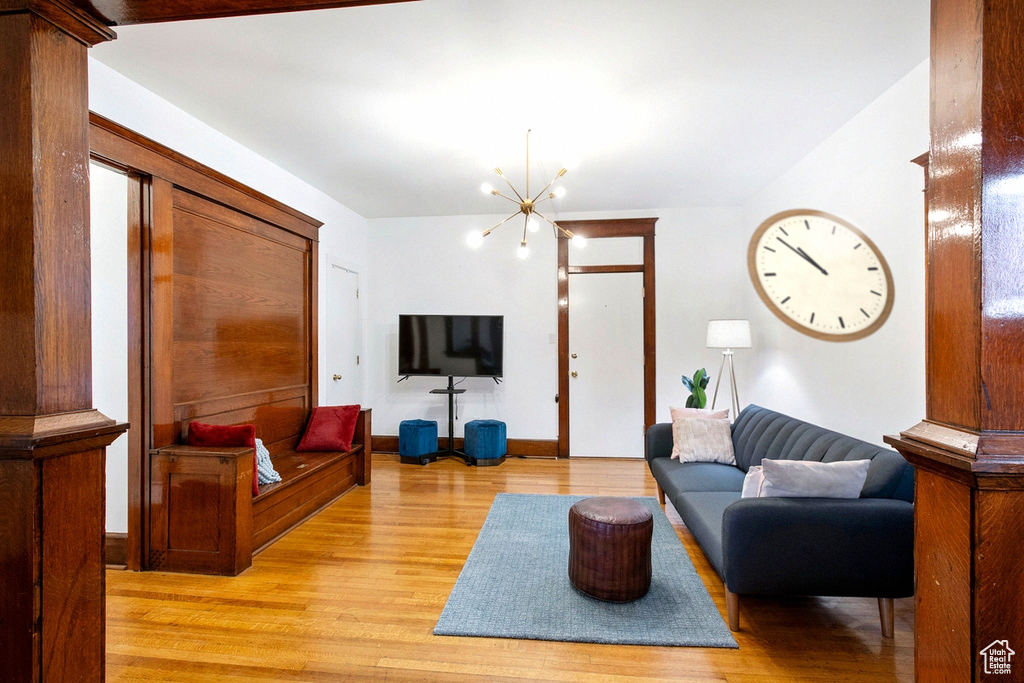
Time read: 10.53
